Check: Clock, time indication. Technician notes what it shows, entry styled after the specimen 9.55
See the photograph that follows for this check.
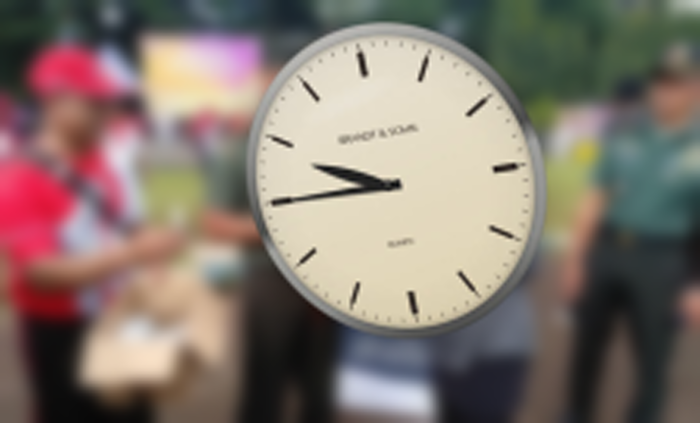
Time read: 9.45
